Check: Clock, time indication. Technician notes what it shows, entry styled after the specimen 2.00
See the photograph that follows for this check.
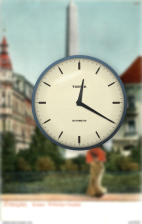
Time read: 12.20
